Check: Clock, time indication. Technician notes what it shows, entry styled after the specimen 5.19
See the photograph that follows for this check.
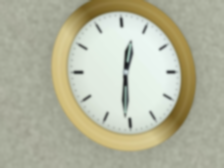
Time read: 12.31
